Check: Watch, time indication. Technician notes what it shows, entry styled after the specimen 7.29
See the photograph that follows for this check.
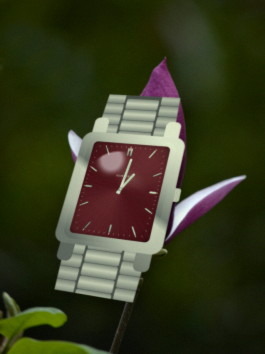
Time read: 1.01
